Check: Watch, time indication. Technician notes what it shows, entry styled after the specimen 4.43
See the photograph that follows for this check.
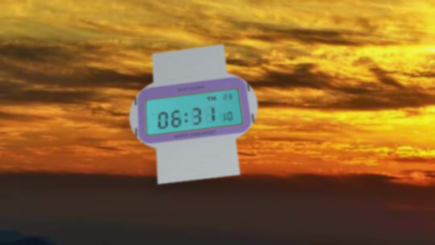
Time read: 6.31
